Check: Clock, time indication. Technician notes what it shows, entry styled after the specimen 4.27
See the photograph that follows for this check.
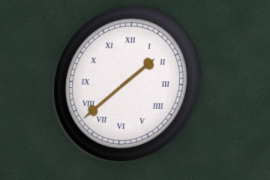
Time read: 1.38
